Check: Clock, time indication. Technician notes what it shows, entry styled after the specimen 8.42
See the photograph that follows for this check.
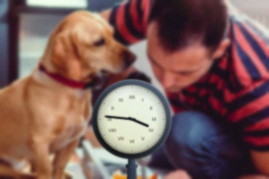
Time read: 3.46
